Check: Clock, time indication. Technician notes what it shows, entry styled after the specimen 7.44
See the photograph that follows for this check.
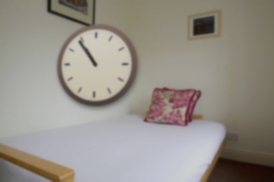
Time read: 10.54
